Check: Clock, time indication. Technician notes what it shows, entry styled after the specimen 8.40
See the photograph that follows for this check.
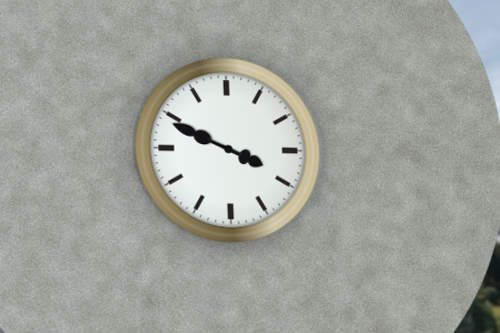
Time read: 3.49
